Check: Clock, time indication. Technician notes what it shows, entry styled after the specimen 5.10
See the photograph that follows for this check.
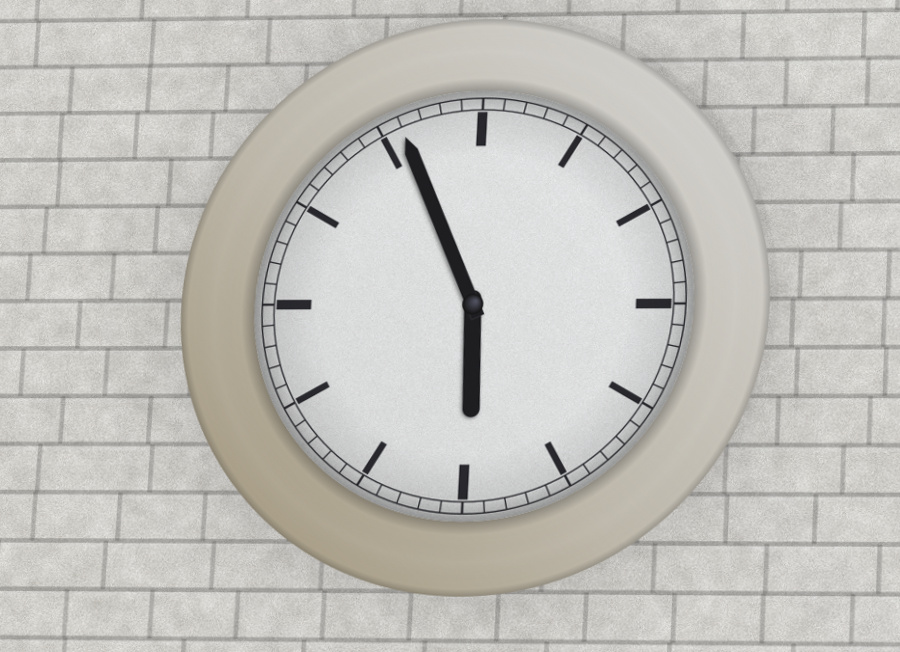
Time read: 5.56
